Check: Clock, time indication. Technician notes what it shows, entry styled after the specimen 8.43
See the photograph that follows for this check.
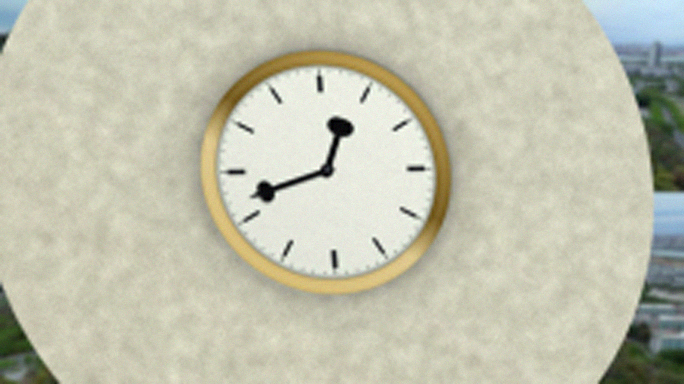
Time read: 12.42
